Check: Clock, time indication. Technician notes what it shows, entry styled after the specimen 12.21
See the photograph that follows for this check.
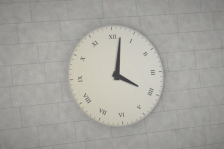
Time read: 4.02
